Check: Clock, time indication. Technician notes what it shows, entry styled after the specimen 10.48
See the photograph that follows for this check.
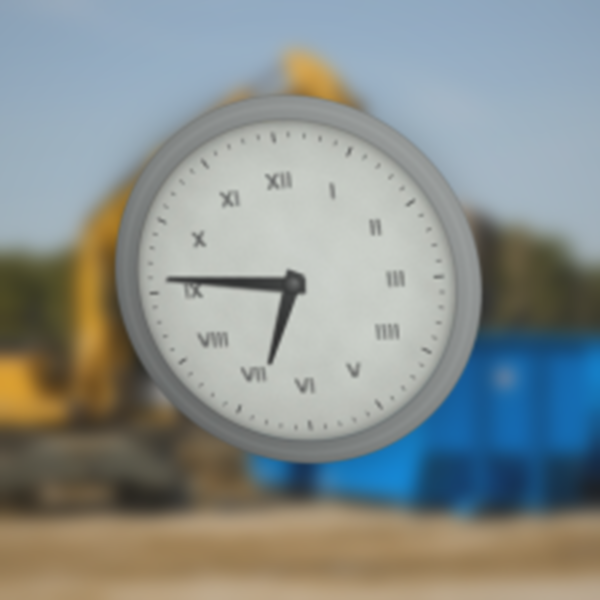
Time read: 6.46
